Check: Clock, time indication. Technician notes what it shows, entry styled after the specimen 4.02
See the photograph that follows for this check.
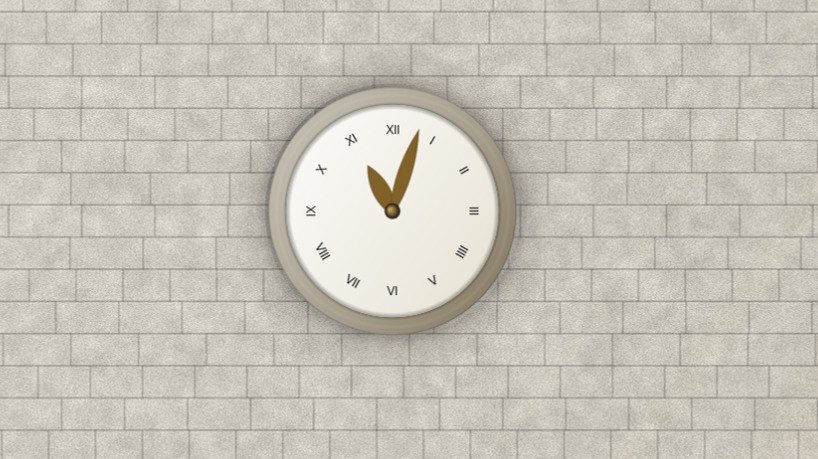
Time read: 11.03
